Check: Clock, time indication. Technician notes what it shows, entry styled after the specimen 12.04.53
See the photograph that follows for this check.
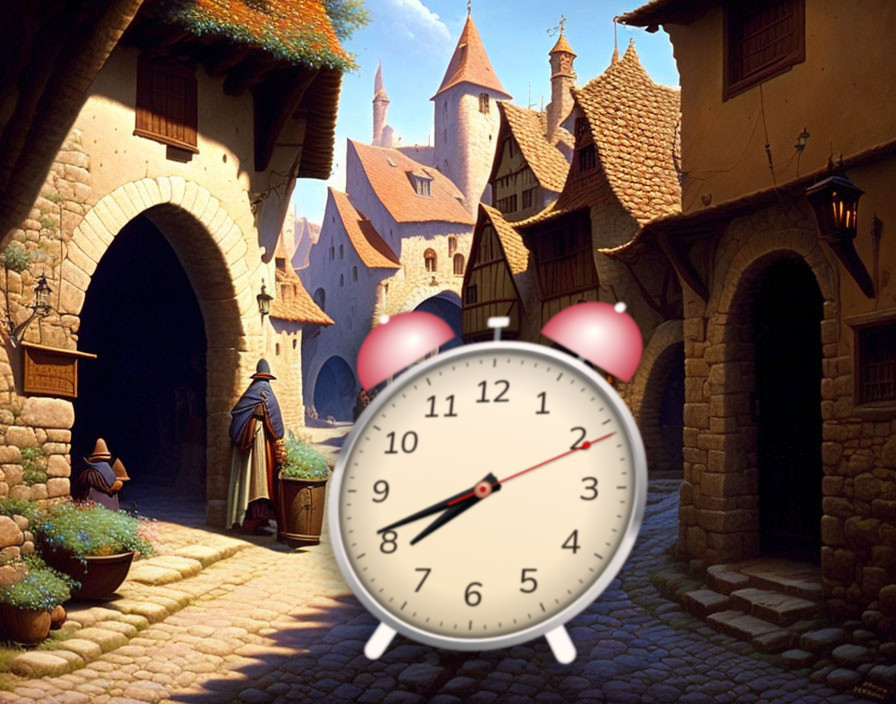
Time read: 7.41.11
